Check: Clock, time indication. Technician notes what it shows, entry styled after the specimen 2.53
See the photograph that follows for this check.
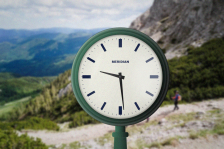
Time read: 9.29
